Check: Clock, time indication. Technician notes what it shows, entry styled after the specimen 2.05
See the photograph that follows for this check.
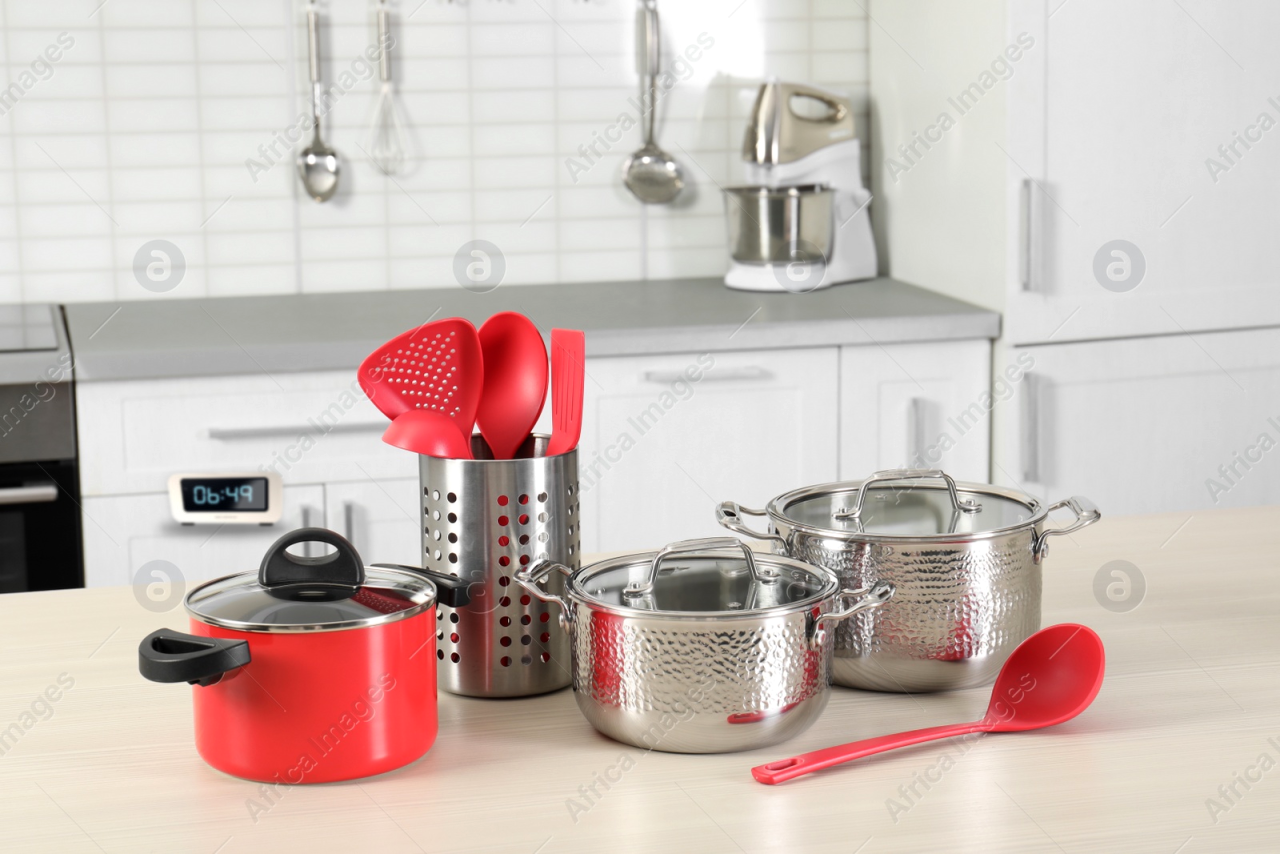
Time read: 6.49
